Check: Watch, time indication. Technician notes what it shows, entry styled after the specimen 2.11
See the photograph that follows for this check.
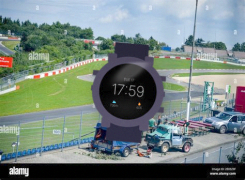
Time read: 17.59
